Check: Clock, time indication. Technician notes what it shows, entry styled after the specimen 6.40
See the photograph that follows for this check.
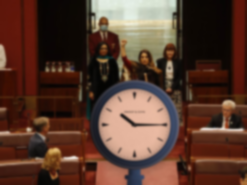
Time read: 10.15
